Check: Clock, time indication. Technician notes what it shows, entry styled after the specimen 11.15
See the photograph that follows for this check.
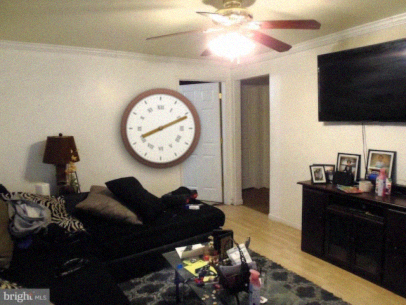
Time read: 8.11
